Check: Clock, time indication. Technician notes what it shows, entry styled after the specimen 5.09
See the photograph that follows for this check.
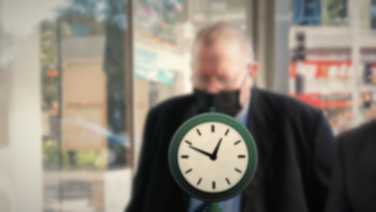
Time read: 12.49
